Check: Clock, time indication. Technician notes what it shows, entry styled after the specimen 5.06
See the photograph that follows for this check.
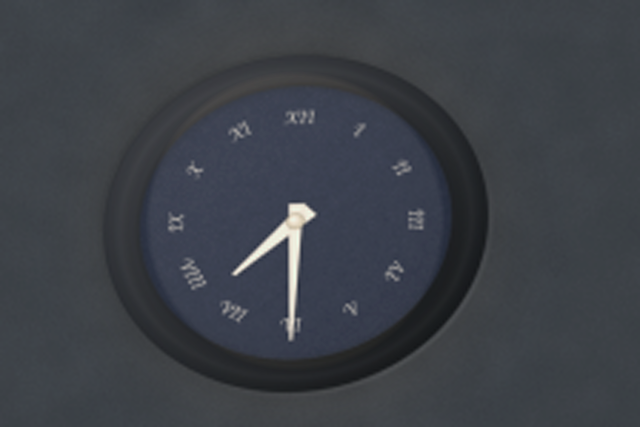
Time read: 7.30
